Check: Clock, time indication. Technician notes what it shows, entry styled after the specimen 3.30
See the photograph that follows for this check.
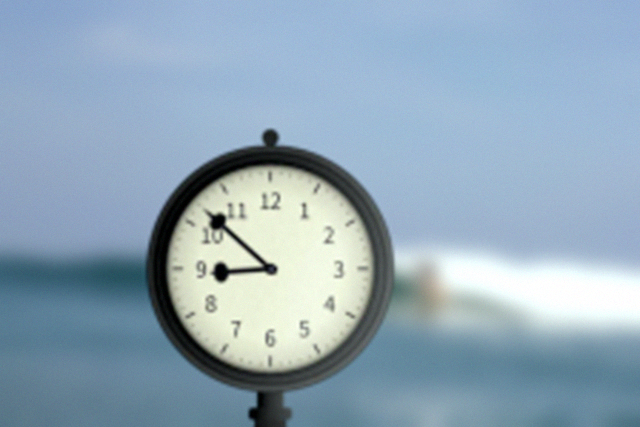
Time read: 8.52
